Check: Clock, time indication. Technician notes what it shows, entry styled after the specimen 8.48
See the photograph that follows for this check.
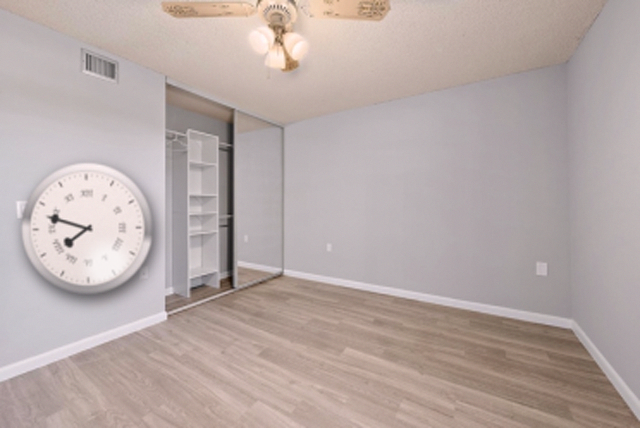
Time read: 7.48
